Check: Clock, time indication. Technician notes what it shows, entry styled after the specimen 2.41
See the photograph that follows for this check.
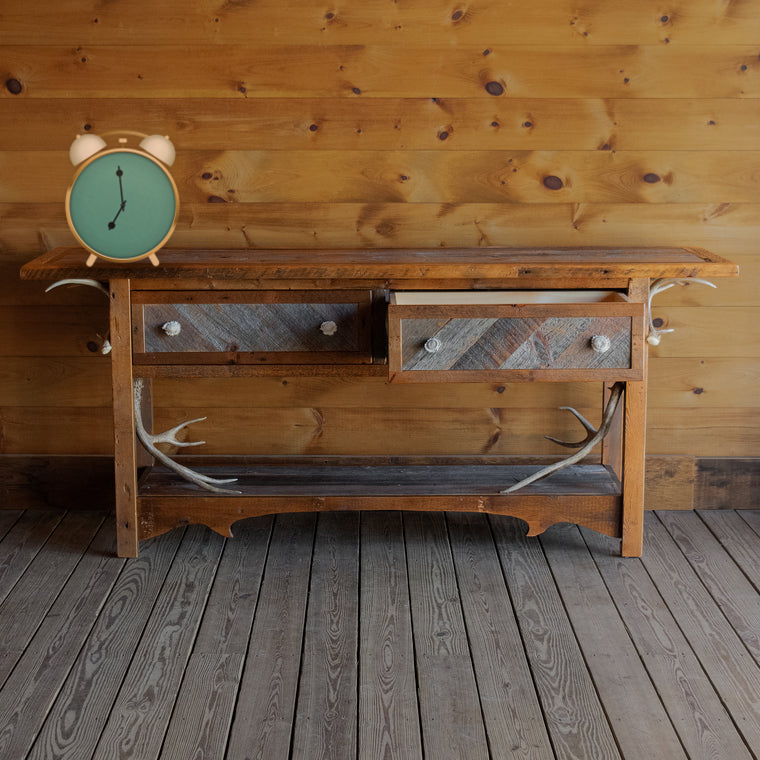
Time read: 6.59
